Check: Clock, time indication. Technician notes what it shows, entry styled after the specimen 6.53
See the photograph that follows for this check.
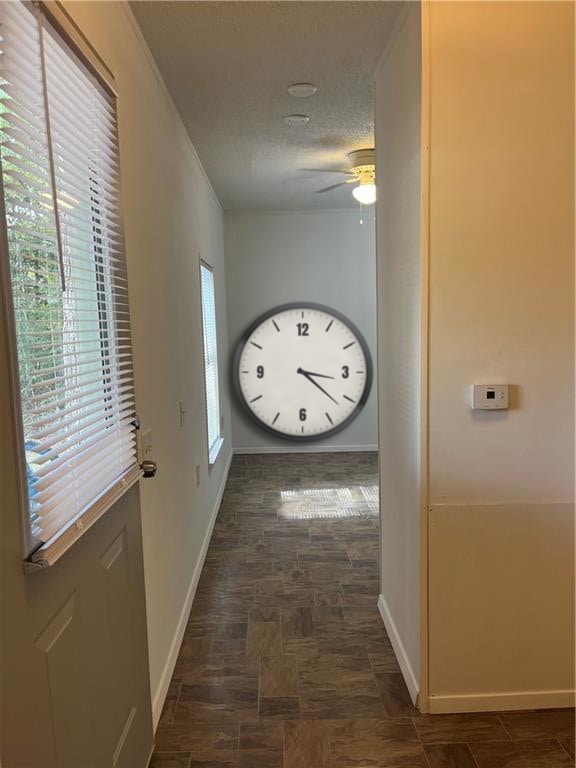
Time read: 3.22
